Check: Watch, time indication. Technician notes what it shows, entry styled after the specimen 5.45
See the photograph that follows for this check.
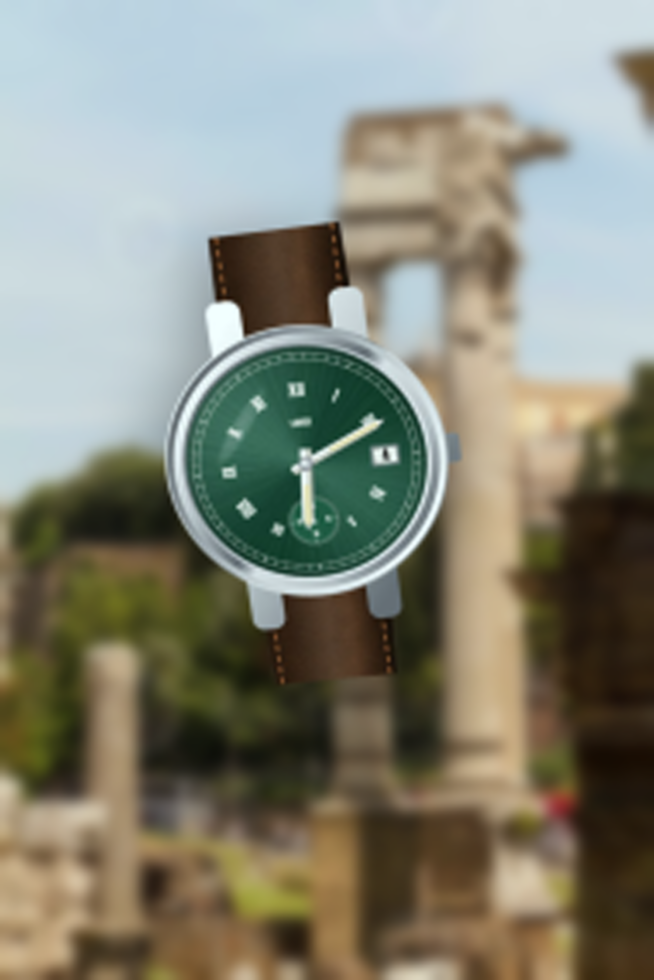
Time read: 6.11
